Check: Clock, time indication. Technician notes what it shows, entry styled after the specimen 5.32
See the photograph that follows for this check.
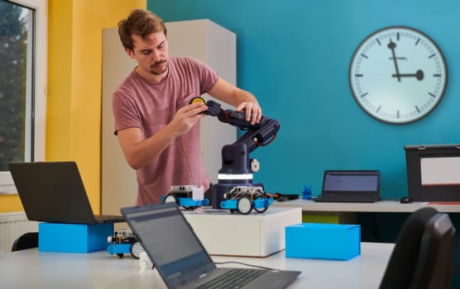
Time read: 2.58
